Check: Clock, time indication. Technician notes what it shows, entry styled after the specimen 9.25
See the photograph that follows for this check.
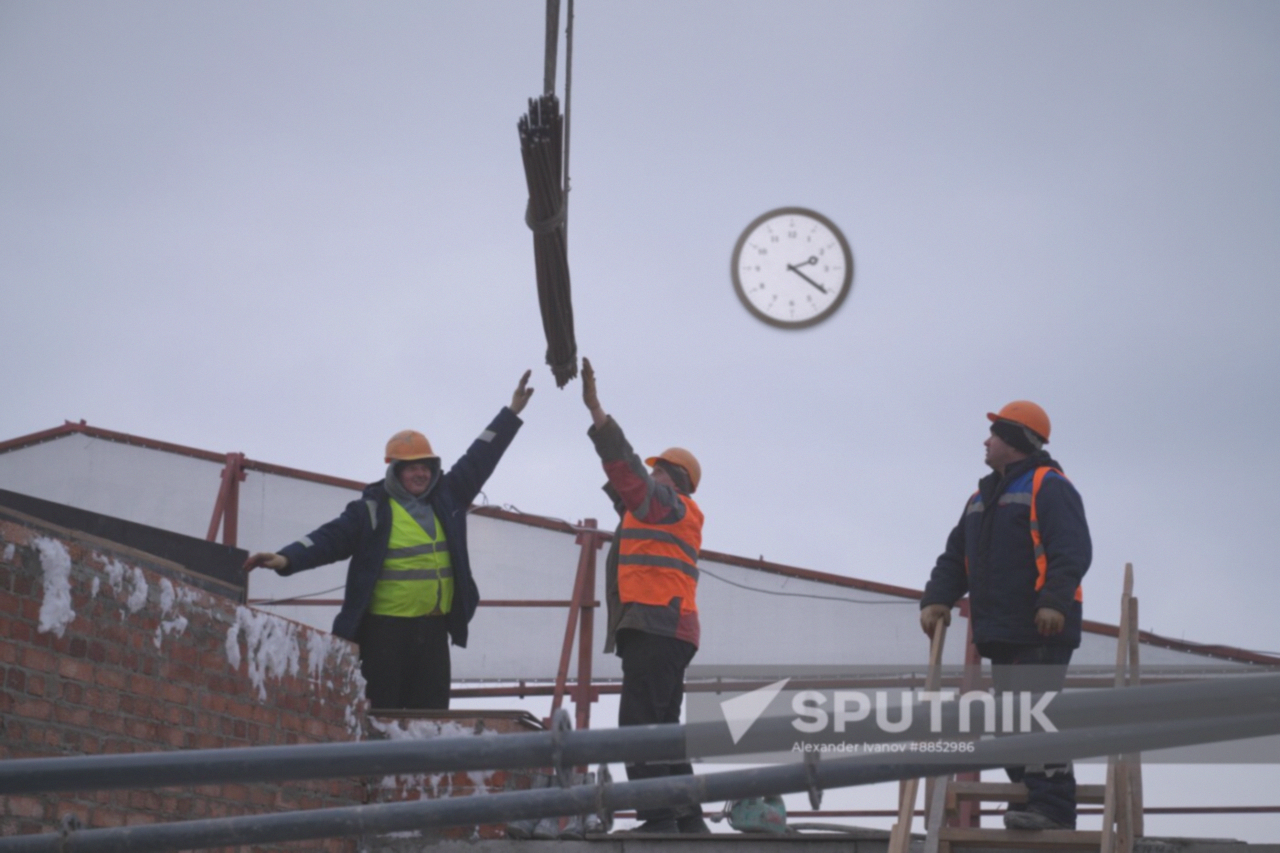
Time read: 2.21
